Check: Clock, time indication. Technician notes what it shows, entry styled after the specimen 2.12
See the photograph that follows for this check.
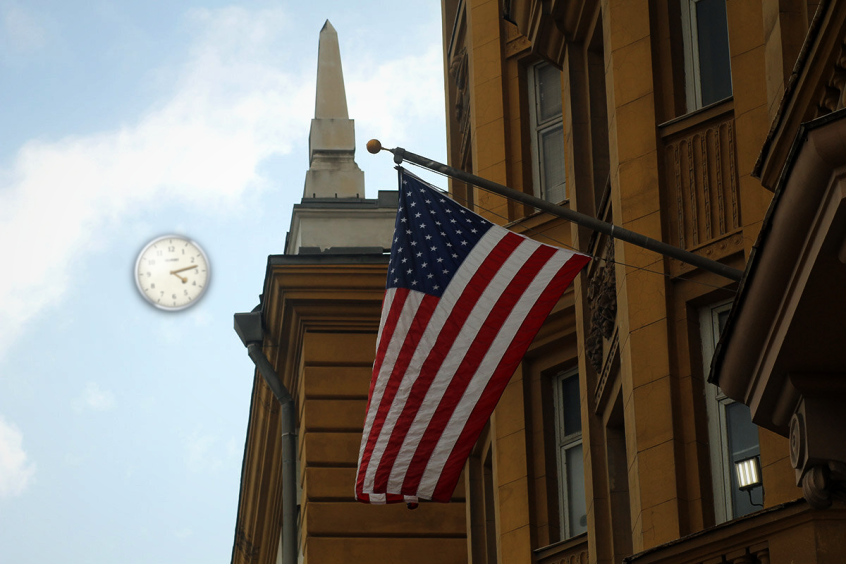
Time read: 4.13
